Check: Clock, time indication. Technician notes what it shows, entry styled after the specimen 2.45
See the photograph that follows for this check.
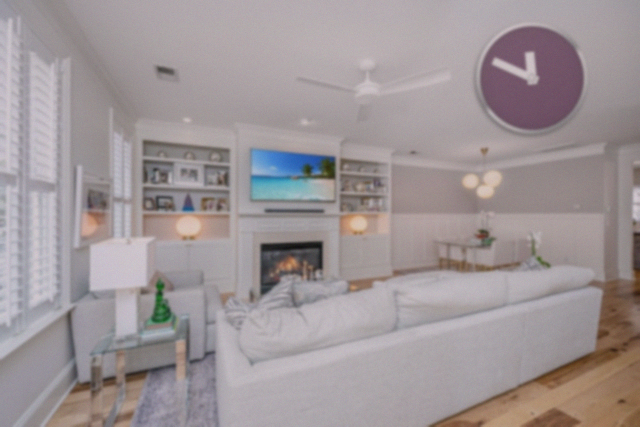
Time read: 11.49
